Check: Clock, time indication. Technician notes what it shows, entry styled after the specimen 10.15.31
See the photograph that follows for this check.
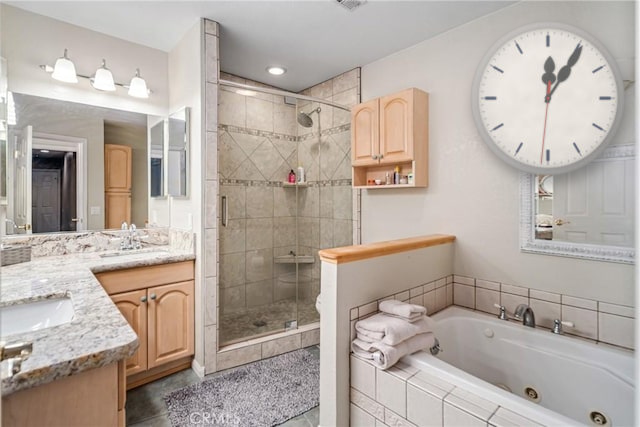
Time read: 12.05.31
